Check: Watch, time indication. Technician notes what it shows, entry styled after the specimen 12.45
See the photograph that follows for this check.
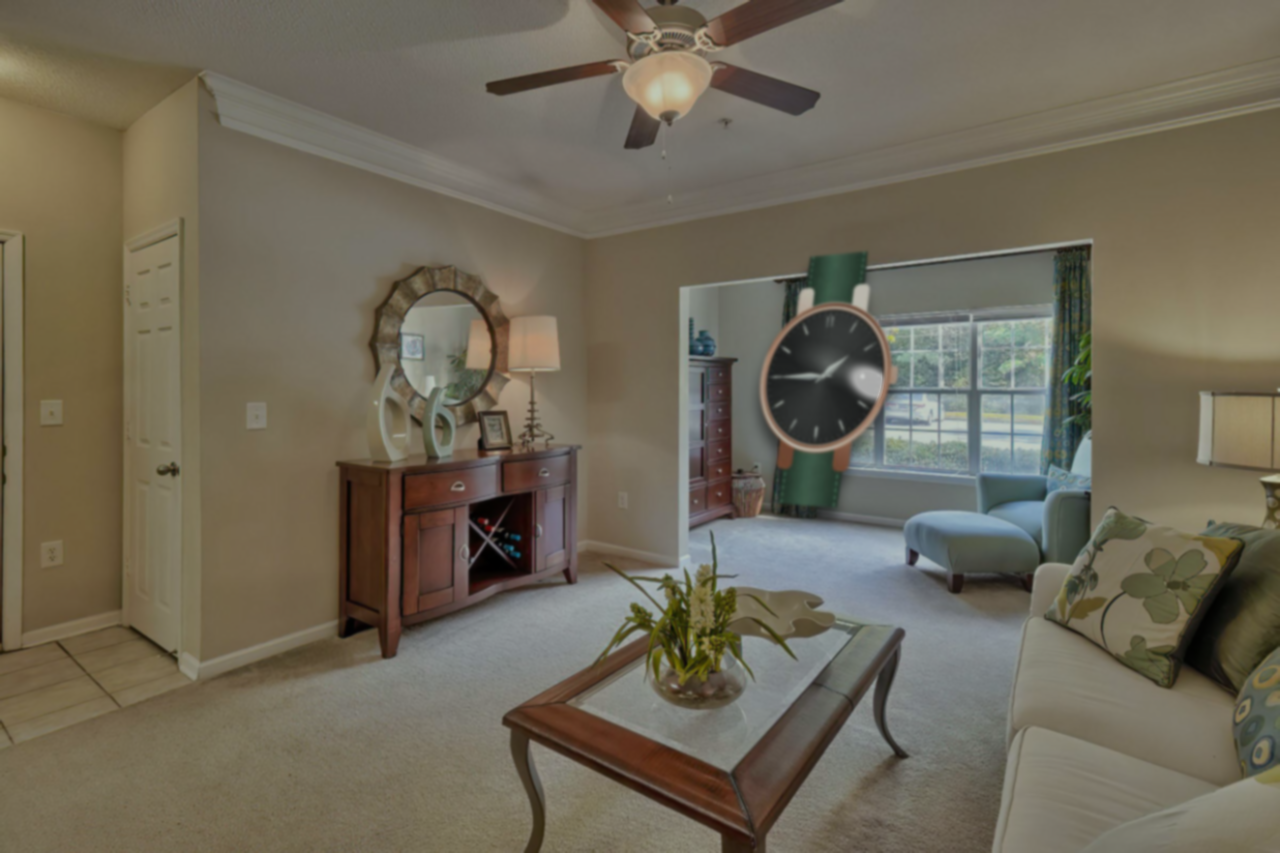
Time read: 1.45
